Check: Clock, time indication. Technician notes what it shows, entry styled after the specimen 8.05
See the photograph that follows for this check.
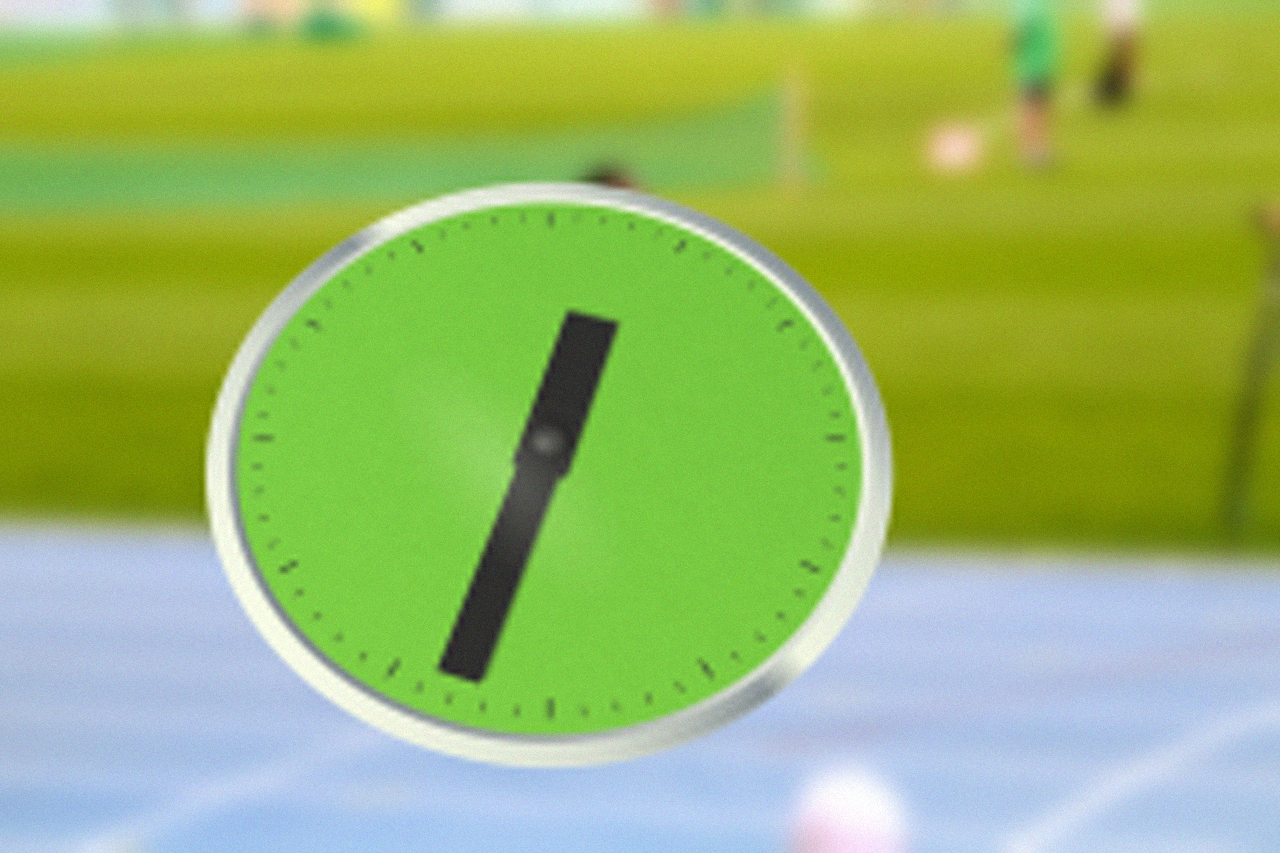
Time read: 12.33
